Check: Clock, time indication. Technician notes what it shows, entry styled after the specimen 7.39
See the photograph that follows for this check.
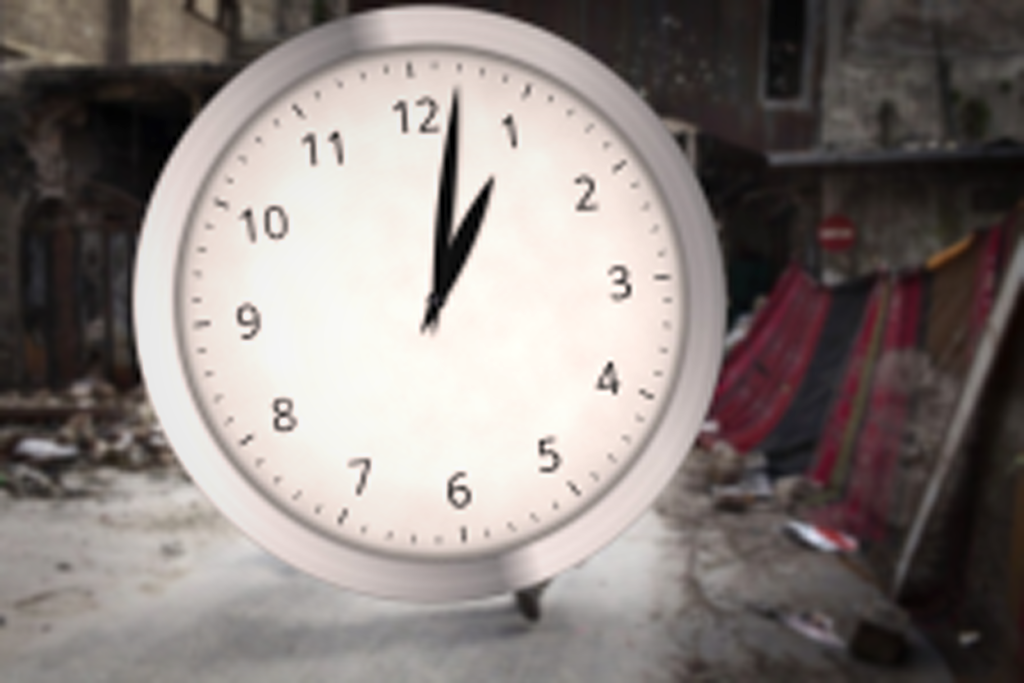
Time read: 1.02
